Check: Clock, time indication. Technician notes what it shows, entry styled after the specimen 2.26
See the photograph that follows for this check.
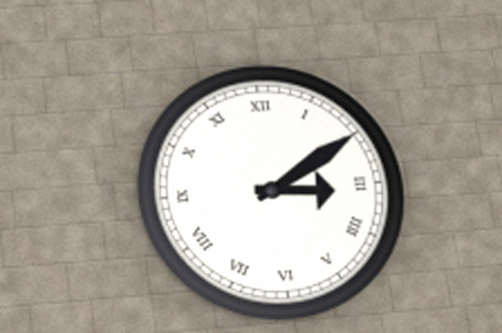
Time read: 3.10
